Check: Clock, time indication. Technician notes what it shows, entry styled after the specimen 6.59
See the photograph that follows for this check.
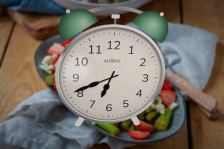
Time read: 6.41
